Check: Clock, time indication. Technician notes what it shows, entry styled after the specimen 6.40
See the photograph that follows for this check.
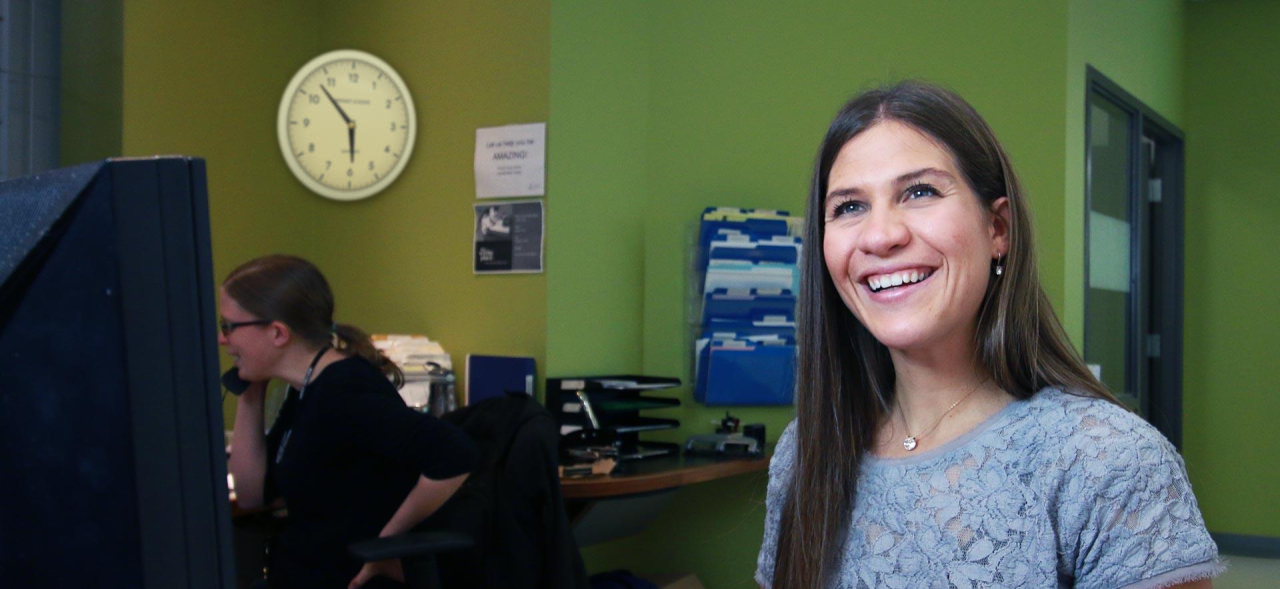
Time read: 5.53
